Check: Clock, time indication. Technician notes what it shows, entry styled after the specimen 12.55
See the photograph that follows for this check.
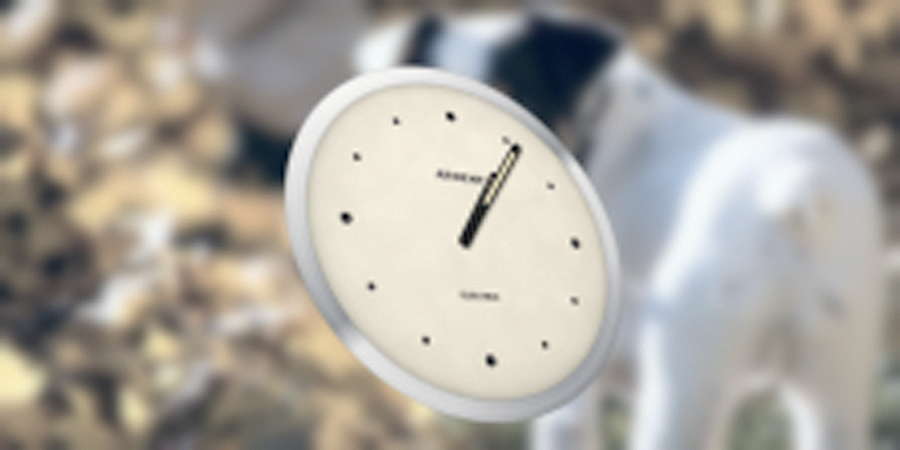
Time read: 1.06
